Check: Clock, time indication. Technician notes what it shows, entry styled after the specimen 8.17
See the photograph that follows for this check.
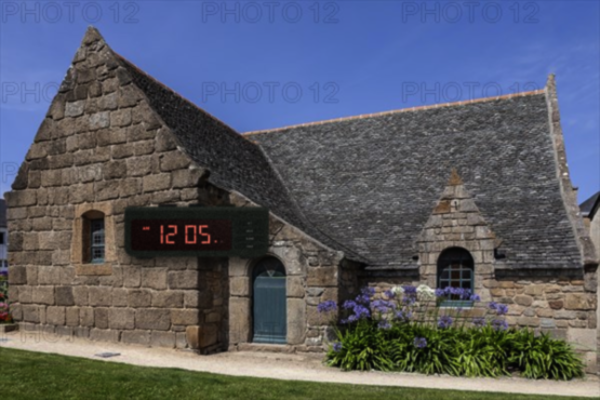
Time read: 12.05
